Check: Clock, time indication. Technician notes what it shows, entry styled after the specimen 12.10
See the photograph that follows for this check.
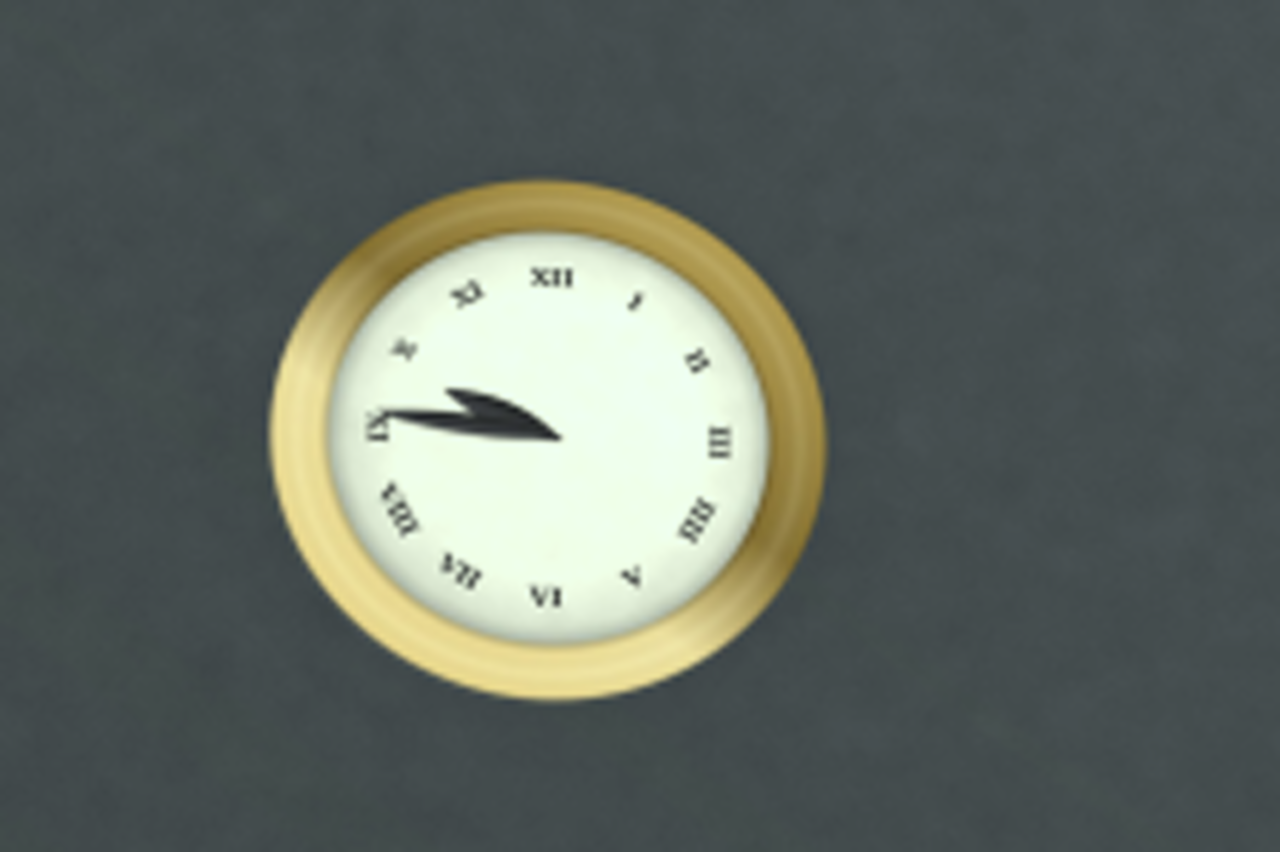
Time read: 9.46
